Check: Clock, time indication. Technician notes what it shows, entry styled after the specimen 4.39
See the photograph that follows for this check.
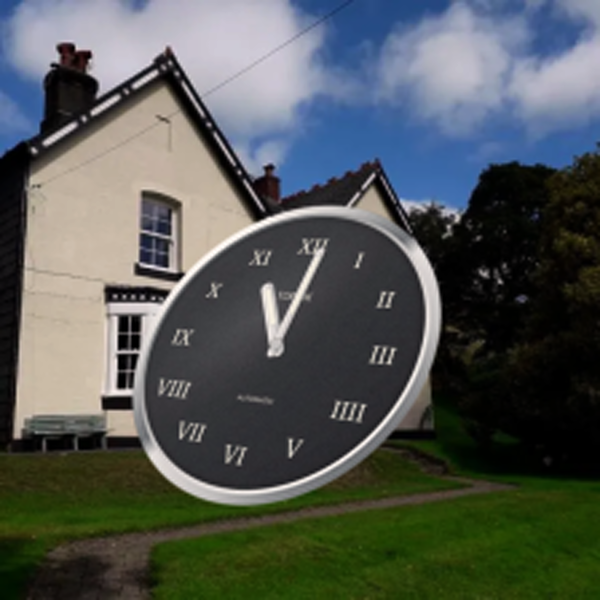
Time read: 11.01
